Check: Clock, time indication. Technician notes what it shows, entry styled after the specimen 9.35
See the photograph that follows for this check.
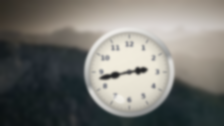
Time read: 2.43
